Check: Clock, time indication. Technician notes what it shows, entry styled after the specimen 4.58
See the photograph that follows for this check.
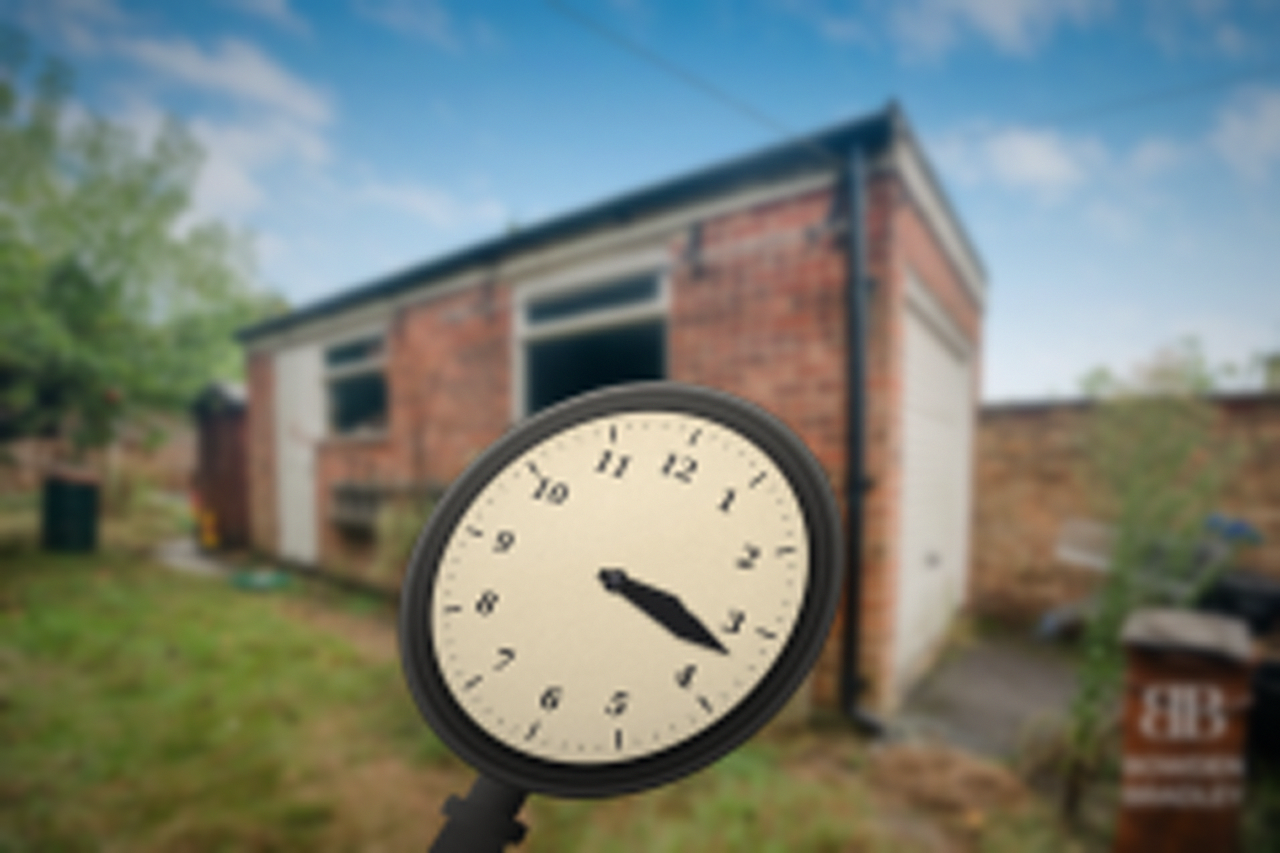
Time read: 3.17
